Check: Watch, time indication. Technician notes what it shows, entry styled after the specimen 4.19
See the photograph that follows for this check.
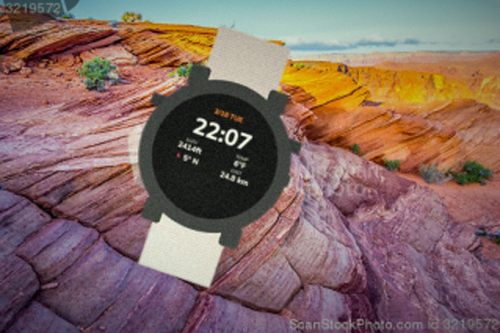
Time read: 22.07
